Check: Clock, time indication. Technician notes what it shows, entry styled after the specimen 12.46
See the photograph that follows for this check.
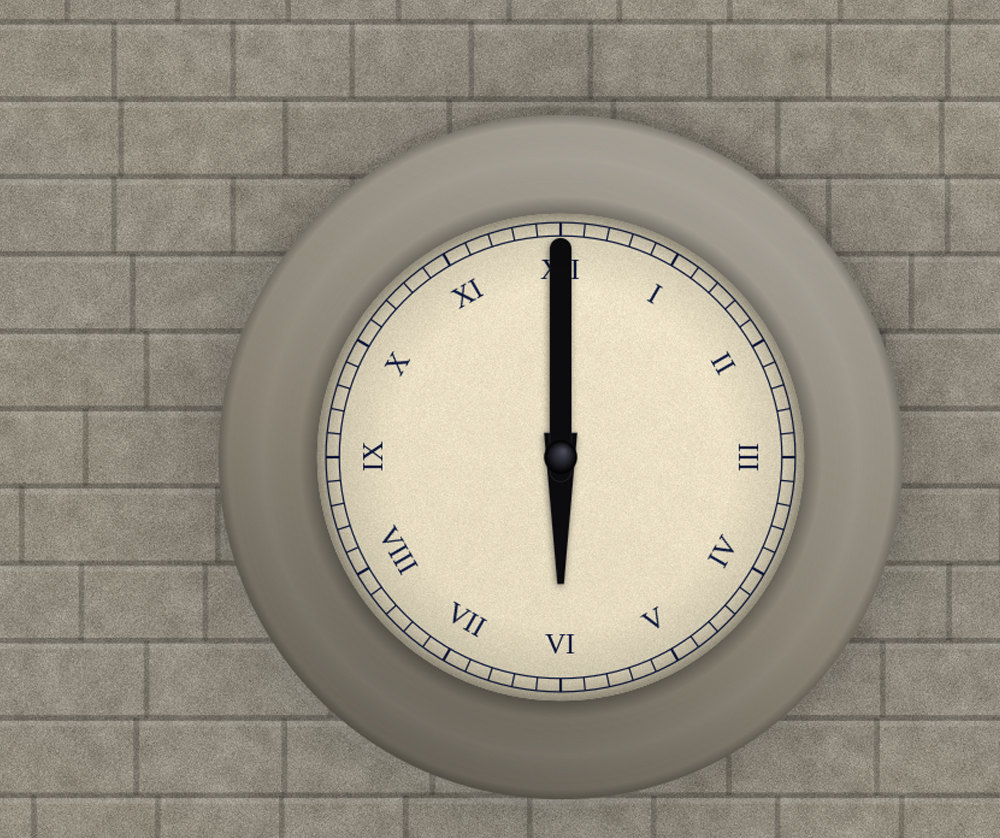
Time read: 6.00
